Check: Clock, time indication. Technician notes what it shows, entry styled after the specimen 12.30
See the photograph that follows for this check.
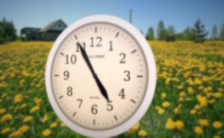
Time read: 4.55
